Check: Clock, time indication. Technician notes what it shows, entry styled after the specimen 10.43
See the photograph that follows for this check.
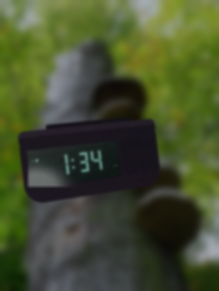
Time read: 1.34
